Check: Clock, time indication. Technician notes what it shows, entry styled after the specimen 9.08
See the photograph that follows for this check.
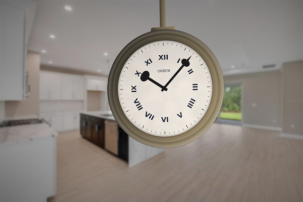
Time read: 10.07
